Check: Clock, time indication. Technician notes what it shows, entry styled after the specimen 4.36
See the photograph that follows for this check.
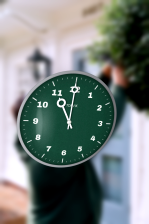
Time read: 11.00
